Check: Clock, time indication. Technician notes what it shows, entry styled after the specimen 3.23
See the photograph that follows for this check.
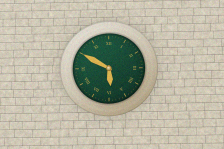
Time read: 5.50
